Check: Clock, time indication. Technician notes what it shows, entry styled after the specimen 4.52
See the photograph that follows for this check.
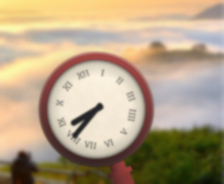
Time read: 8.40
